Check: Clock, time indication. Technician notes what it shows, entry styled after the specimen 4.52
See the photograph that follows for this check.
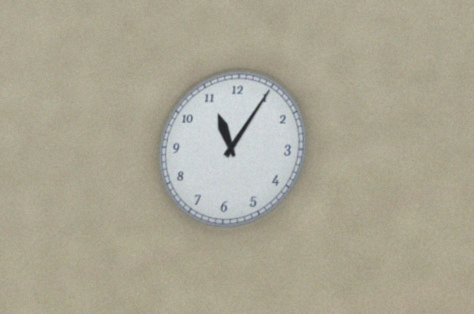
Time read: 11.05
